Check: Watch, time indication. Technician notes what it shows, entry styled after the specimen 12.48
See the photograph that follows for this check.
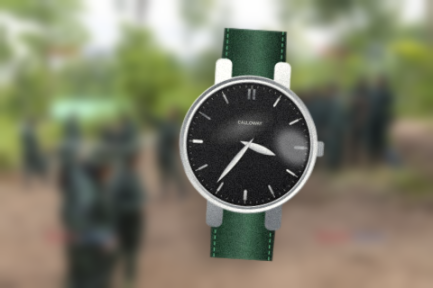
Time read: 3.36
